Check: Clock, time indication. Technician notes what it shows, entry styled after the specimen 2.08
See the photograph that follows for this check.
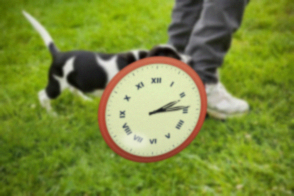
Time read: 2.14
